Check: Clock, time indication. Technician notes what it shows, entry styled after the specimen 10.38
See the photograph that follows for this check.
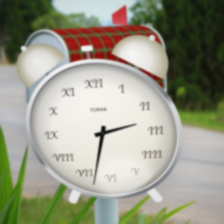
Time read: 2.33
